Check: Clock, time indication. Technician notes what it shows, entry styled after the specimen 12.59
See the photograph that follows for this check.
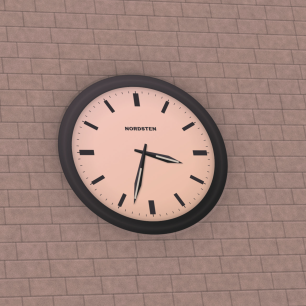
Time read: 3.33
